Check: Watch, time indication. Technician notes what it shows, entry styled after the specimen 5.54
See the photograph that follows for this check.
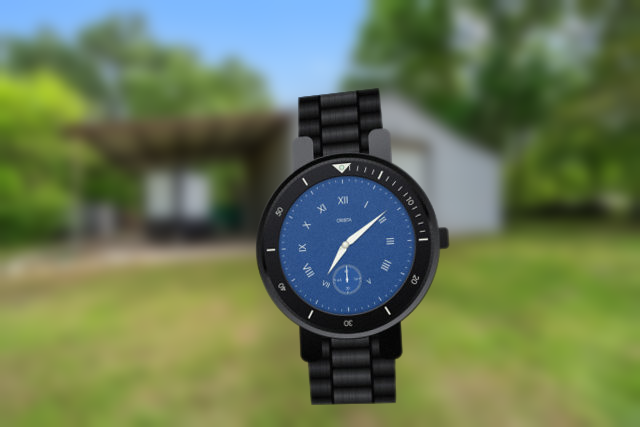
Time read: 7.09
